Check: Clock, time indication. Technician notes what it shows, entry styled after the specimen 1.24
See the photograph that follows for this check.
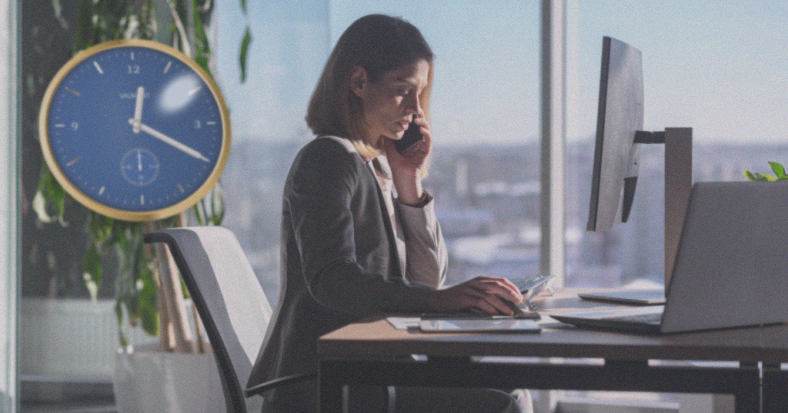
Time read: 12.20
